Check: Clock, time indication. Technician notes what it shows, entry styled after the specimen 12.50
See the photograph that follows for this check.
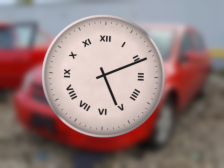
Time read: 5.11
